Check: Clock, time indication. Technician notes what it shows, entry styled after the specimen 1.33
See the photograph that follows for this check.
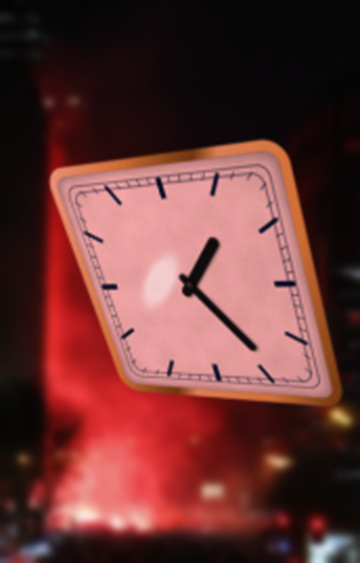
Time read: 1.24
